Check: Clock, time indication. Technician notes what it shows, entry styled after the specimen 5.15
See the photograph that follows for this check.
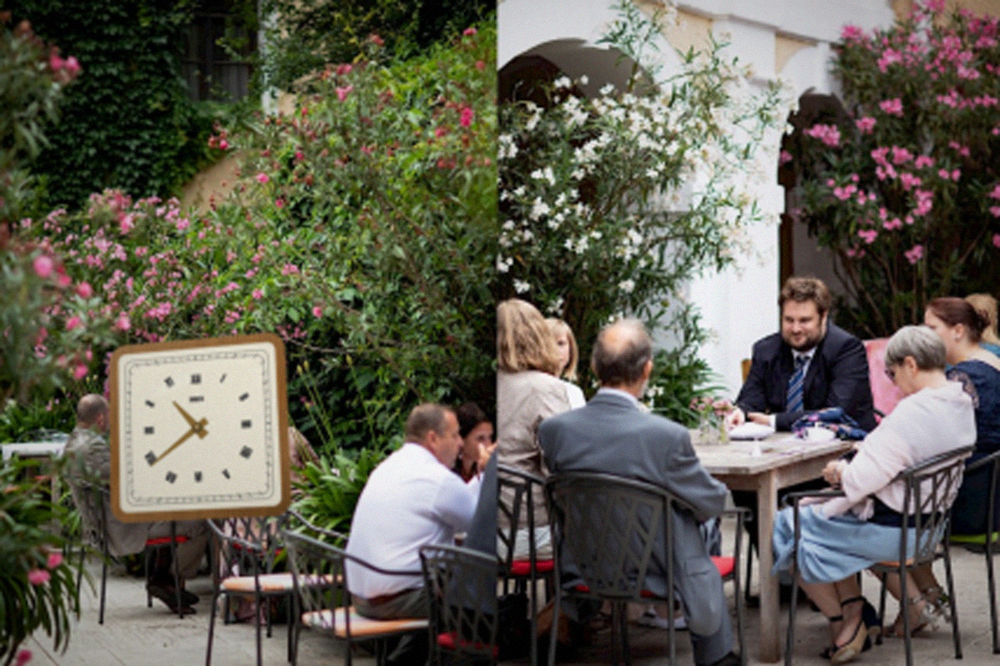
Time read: 10.39
